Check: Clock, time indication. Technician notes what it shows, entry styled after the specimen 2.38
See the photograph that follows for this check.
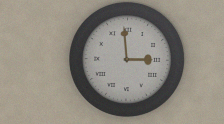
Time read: 2.59
